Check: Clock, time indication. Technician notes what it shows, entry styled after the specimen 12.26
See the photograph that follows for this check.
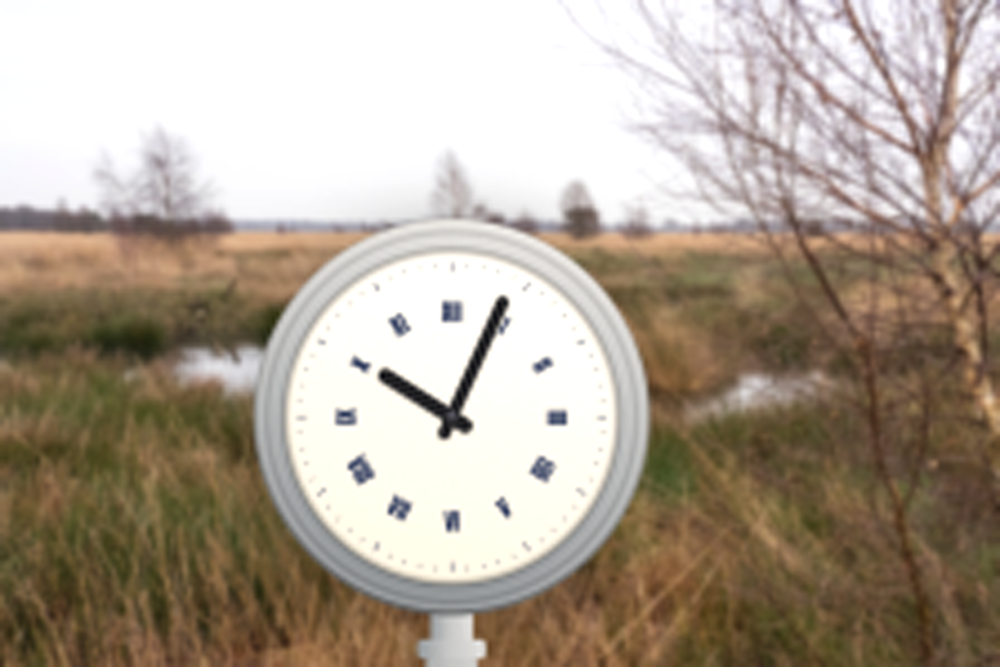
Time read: 10.04
